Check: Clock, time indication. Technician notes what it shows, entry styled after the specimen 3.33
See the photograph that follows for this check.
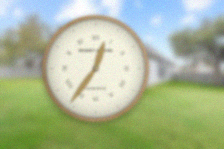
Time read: 12.36
